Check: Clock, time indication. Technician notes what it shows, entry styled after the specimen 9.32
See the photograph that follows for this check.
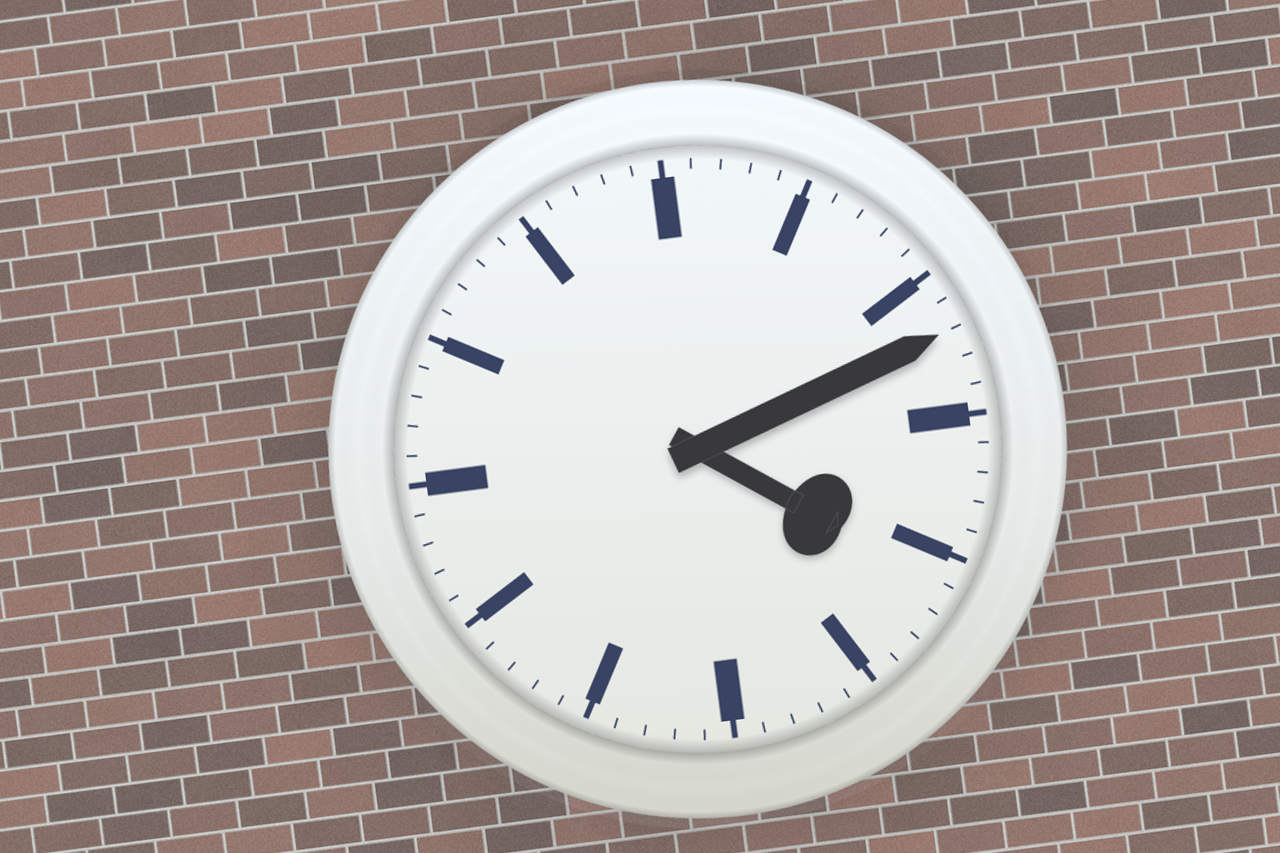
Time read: 4.12
